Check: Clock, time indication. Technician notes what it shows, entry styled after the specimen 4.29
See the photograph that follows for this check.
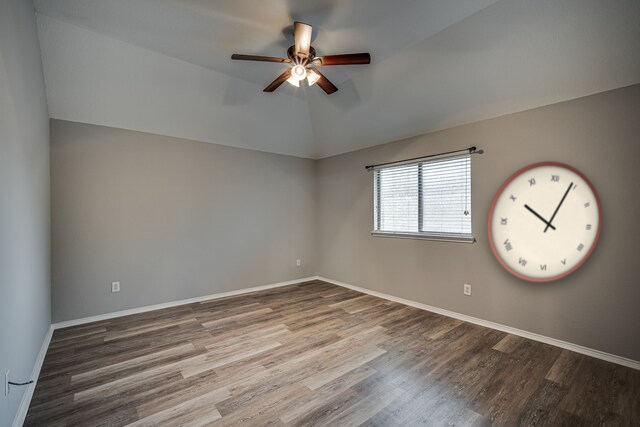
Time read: 10.04
